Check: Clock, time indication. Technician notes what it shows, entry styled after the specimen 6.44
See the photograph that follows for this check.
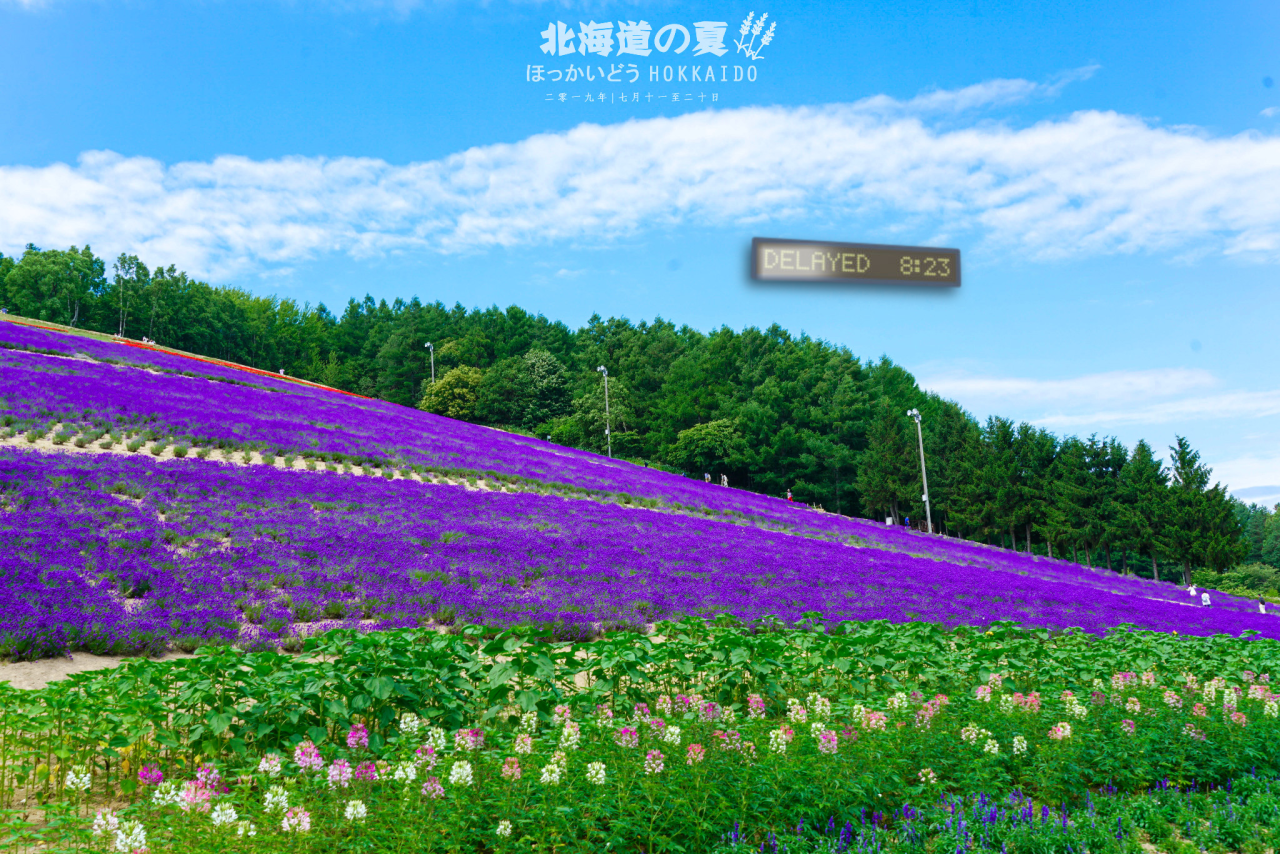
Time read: 8.23
